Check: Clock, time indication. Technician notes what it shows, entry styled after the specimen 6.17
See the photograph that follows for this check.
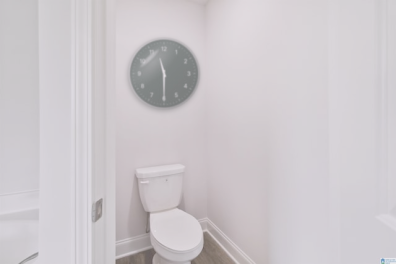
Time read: 11.30
